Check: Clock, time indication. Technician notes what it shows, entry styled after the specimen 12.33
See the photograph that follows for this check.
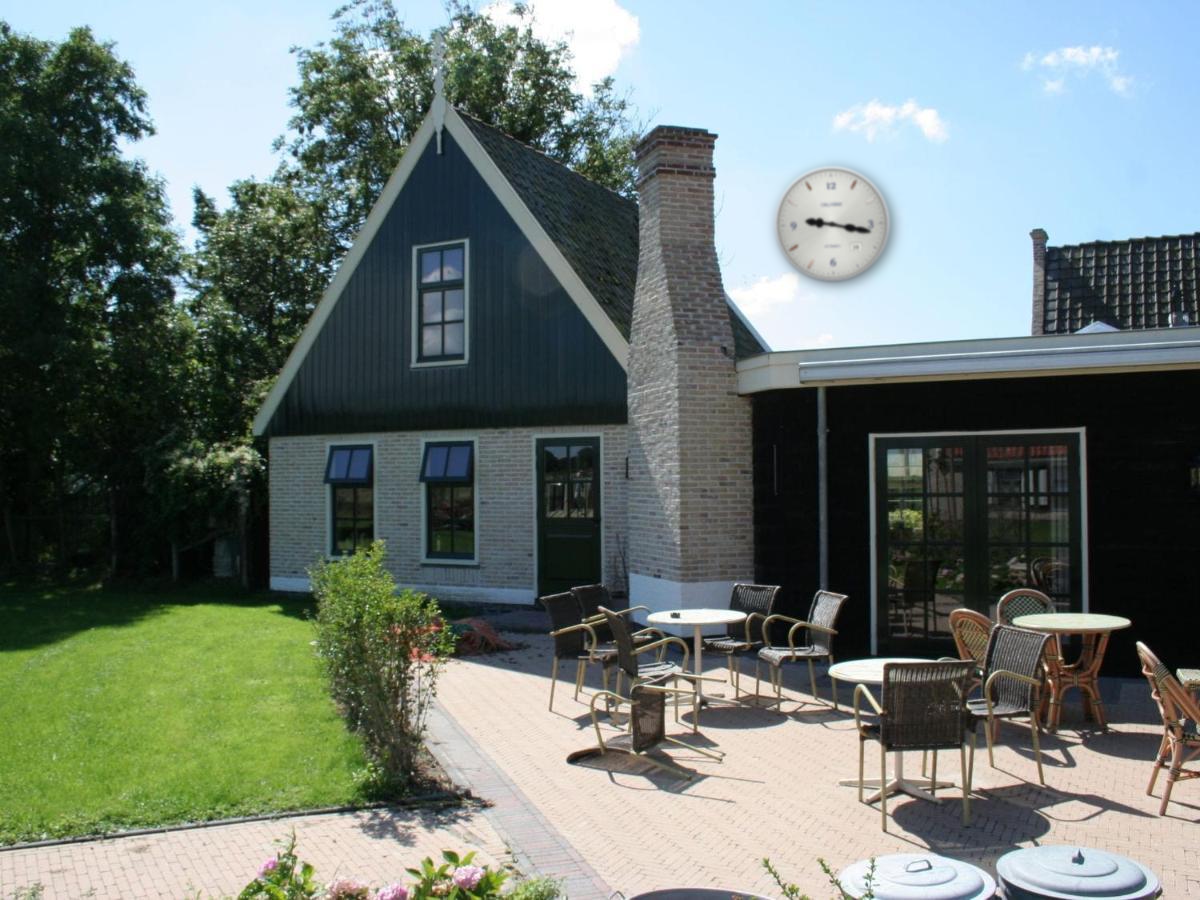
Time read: 9.17
